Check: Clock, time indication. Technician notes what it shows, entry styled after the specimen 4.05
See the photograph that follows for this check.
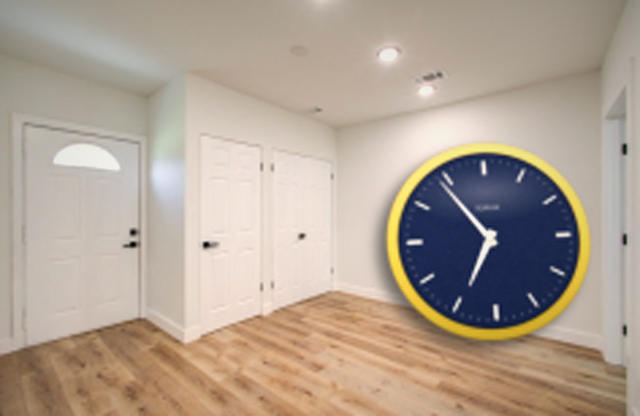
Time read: 6.54
